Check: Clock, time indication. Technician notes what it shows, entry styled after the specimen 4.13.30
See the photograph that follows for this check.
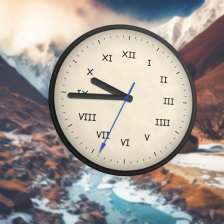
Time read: 9.44.34
